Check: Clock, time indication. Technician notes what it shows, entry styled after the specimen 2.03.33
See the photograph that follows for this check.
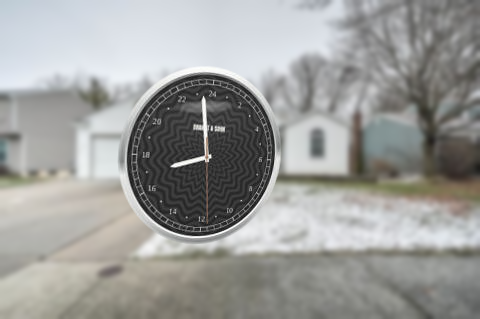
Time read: 16.58.29
